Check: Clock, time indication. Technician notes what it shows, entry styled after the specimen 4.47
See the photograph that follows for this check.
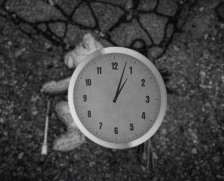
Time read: 1.03
